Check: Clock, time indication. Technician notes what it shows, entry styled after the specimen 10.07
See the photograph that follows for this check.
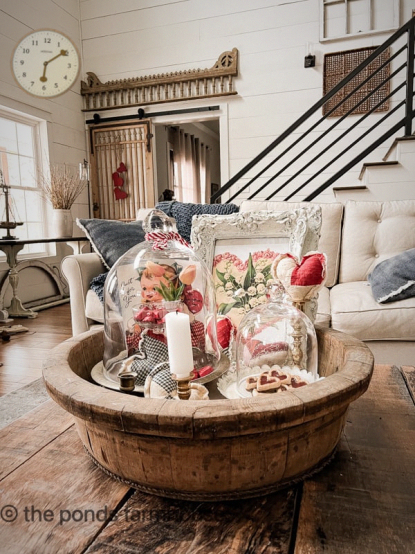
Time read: 6.09
